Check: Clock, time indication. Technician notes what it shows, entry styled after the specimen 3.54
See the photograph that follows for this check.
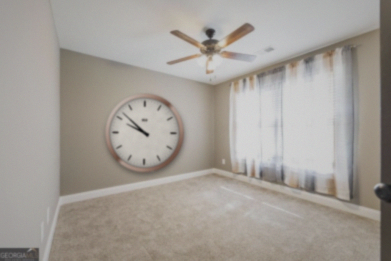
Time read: 9.52
